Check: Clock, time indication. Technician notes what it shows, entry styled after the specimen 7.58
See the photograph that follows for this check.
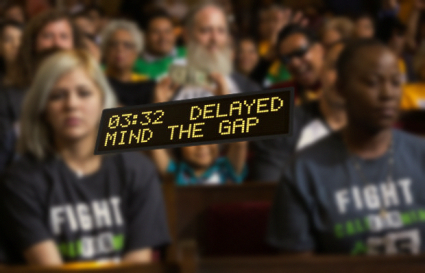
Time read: 3.32
